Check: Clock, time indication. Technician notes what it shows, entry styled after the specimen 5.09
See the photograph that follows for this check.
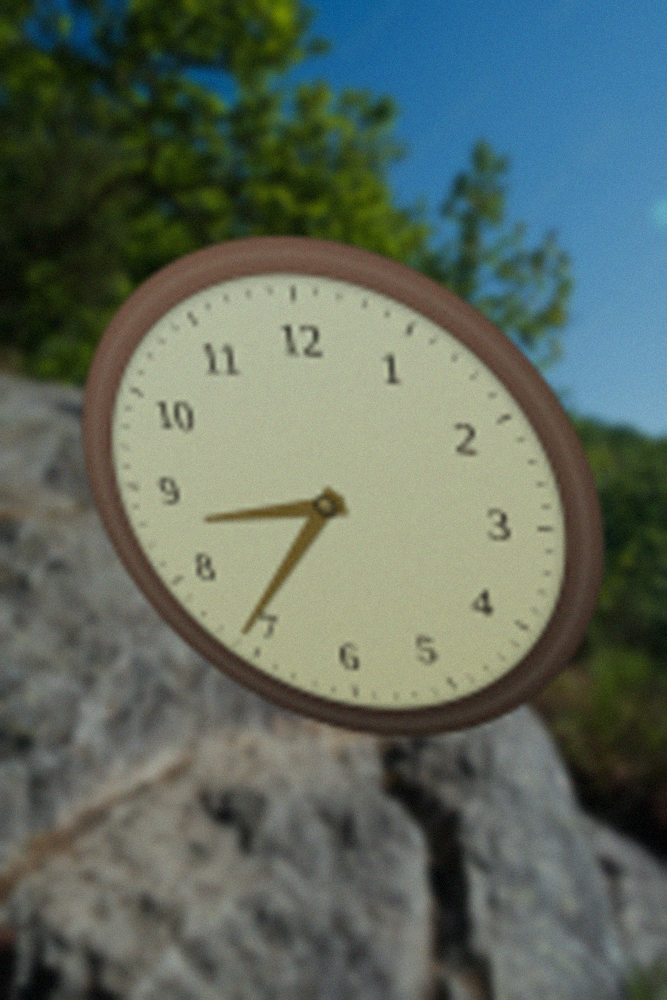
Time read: 8.36
